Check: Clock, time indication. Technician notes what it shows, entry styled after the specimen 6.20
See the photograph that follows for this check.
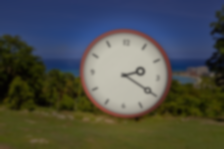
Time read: 2.20
